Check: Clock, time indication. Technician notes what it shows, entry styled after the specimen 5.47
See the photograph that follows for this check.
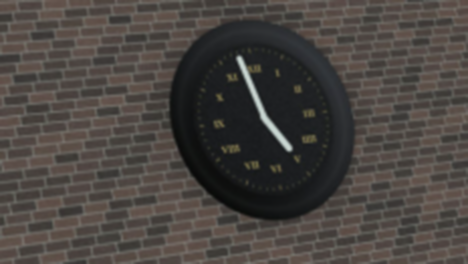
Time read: 4.58
